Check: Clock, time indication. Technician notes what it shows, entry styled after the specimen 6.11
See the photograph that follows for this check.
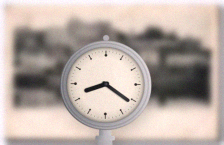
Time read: 8.21
